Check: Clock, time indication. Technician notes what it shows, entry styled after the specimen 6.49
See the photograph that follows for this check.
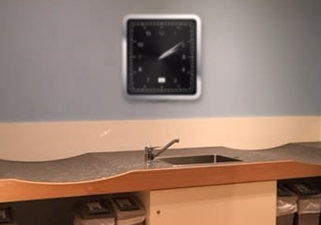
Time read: 2.09
